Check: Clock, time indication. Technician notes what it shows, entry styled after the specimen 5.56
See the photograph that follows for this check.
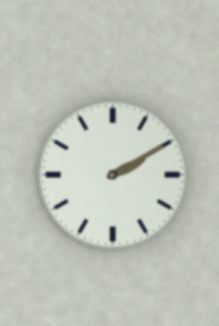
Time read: 2.10
